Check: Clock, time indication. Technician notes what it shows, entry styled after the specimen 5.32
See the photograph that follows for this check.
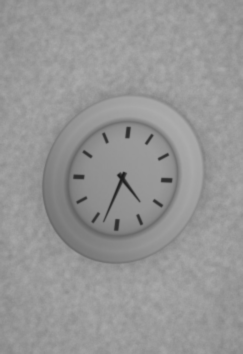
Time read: 4.33
